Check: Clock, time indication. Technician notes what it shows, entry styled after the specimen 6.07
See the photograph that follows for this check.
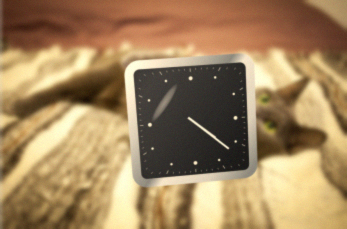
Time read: 4.22
